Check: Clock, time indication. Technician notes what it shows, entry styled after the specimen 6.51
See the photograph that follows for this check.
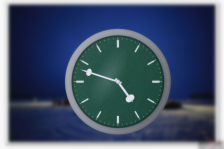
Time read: 4.48
